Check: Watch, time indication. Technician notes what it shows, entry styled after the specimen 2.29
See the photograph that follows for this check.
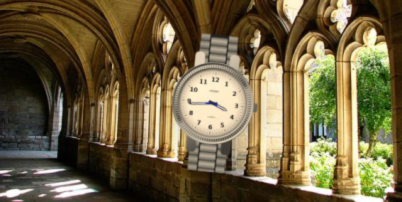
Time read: 3.44
